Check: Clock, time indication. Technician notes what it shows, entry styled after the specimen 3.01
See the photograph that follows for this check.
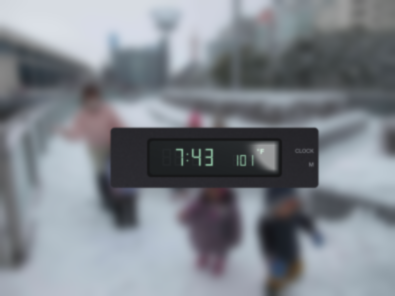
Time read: 7.43
